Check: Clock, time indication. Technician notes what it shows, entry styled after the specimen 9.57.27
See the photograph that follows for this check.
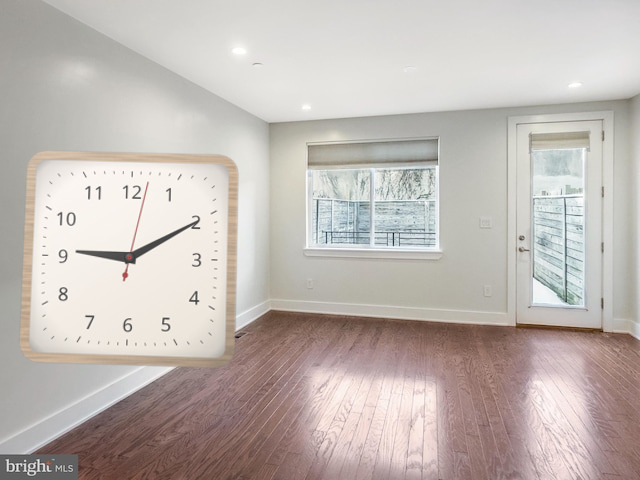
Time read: 9.10.02
